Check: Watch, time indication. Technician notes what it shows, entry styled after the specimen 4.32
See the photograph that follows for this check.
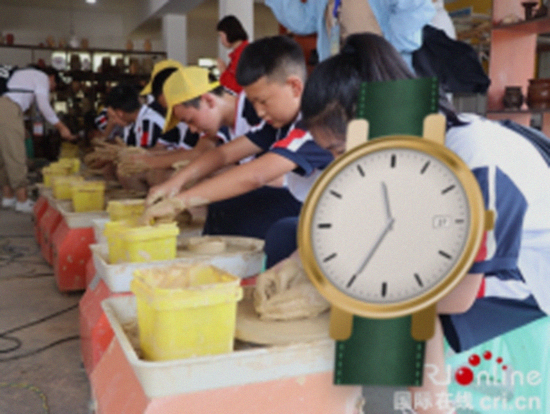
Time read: 11.35
